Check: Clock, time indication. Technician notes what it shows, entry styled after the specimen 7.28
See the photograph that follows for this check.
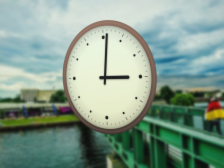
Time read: 3.01
